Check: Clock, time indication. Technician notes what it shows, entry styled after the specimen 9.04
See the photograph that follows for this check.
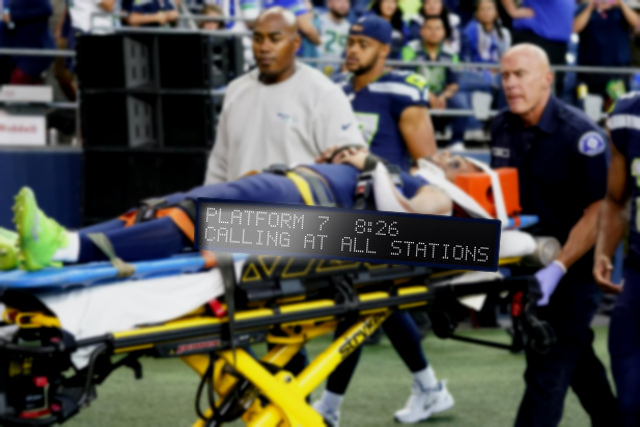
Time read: 8.26
